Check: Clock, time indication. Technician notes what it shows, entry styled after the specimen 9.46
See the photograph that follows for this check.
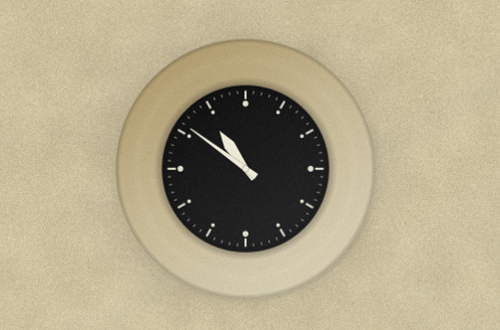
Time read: 10.51
